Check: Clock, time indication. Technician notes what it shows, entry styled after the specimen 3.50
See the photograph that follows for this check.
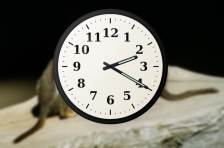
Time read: 2.20
